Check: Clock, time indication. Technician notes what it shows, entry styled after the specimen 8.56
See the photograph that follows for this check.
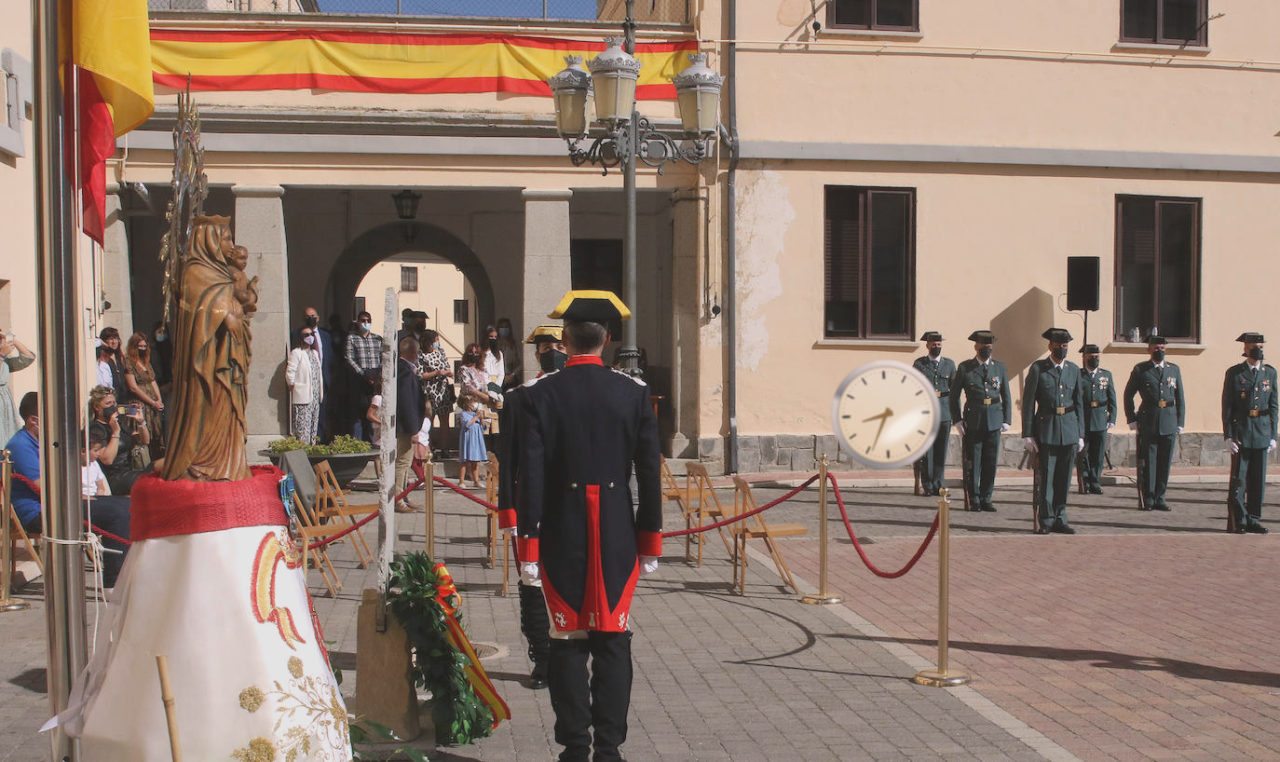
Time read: 8.34
